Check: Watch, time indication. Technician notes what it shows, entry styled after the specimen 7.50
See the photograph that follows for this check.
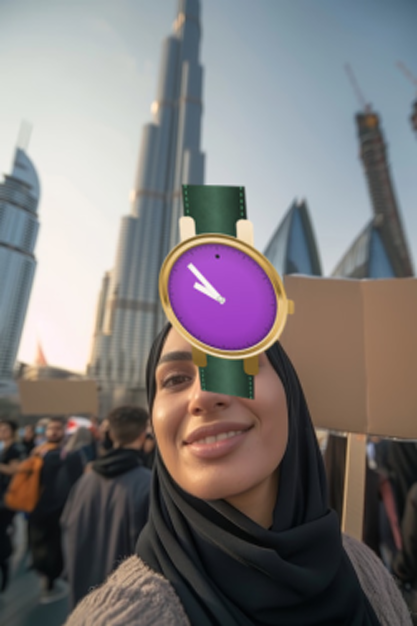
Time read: 9.53
